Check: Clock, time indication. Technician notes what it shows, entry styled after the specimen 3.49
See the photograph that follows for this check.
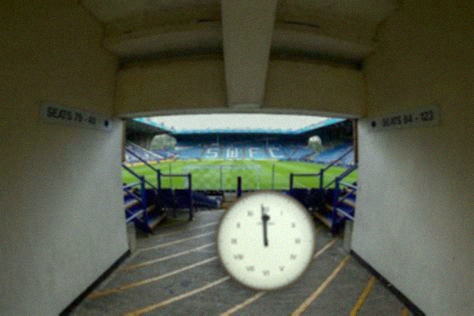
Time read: 11.59
